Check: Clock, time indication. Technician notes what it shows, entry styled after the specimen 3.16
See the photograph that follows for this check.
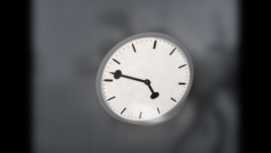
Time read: 4.47
